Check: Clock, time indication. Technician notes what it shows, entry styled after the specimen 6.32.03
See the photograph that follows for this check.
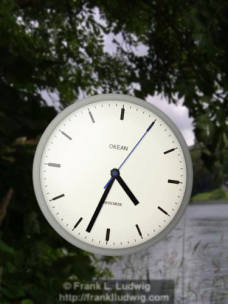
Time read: 4.33.05
